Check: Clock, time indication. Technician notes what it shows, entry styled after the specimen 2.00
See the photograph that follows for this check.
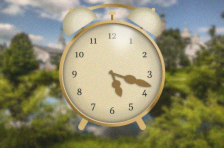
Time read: 5.18
